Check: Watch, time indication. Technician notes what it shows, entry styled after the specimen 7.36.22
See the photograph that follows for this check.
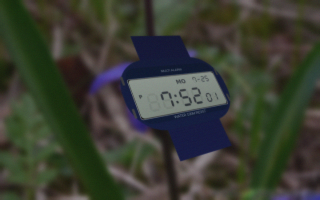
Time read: 7.52.01
